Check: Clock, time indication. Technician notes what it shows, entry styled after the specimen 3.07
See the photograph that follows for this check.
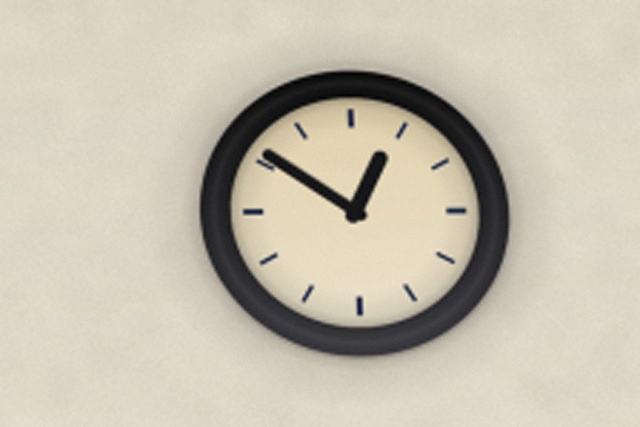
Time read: 12.51
